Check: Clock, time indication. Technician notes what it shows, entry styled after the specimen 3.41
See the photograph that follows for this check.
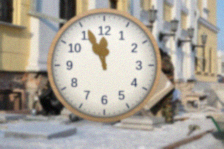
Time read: 11.56
